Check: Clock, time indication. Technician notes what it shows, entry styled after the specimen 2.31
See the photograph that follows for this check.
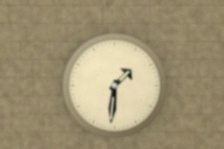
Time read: 1.31
